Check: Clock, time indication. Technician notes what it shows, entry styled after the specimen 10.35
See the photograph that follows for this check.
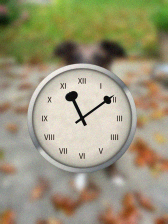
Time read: 11.09
